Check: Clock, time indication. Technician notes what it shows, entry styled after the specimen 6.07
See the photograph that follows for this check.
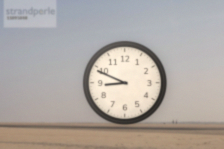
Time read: 8.49
